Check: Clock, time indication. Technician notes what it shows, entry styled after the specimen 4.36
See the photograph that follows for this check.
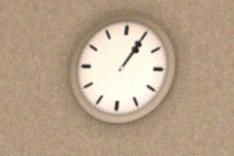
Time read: 1.05
